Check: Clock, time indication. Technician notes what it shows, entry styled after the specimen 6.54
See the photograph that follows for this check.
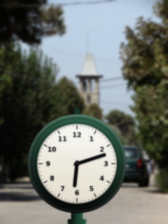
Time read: 6.12
